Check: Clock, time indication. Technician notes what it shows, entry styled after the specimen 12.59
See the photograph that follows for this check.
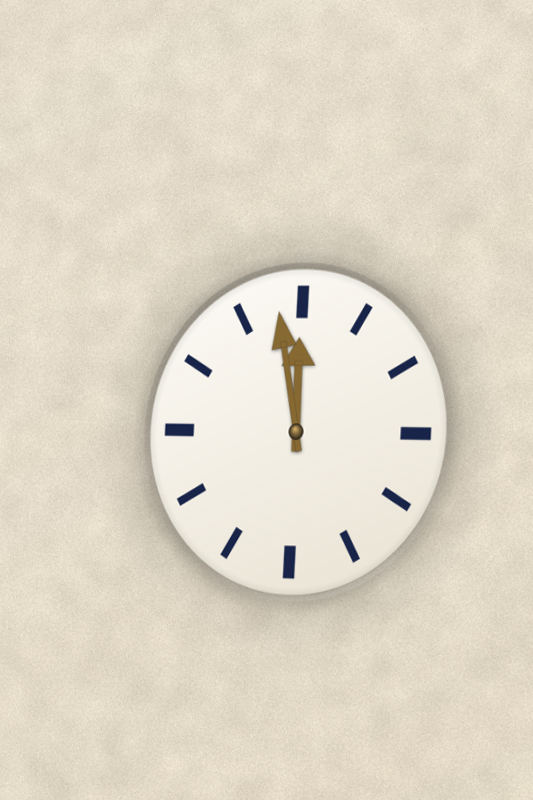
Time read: 11.58
